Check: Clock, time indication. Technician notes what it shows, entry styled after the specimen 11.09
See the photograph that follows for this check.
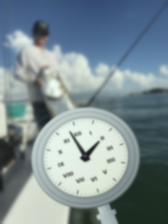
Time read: 1.58
